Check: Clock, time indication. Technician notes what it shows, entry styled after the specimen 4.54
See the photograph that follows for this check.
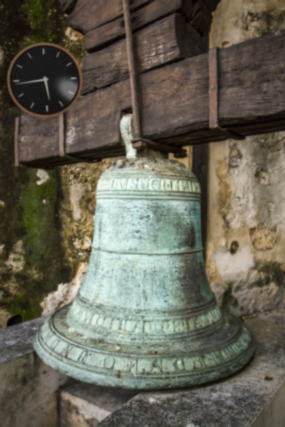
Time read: 5.44
